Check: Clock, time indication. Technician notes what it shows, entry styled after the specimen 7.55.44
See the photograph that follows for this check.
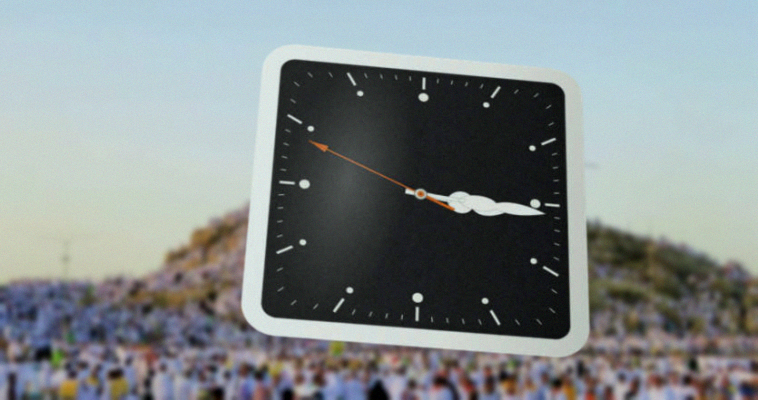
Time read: 3.15.49
